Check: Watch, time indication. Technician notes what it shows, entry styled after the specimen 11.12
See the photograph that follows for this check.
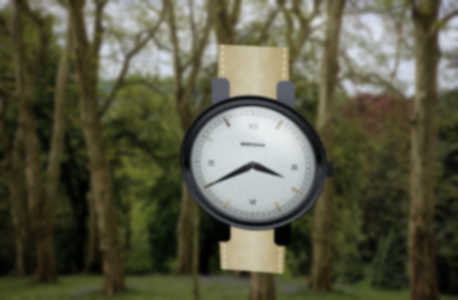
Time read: 3.40
